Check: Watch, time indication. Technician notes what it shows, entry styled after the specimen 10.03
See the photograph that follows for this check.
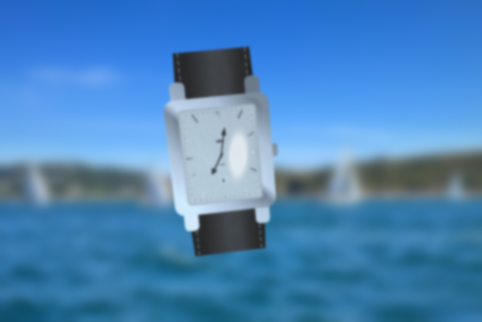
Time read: 7.02
